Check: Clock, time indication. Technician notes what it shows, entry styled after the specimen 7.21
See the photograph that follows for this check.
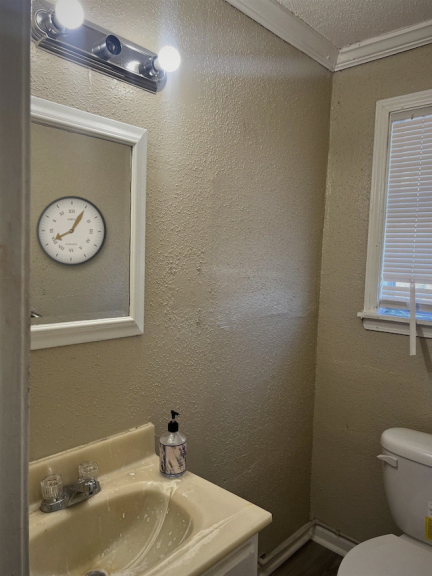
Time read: 8.05
